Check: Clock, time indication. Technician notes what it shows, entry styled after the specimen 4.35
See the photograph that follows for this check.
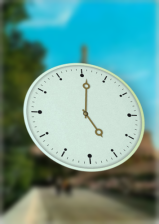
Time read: 5.01
